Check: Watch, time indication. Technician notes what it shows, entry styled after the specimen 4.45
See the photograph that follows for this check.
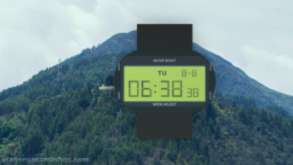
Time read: 6.38
